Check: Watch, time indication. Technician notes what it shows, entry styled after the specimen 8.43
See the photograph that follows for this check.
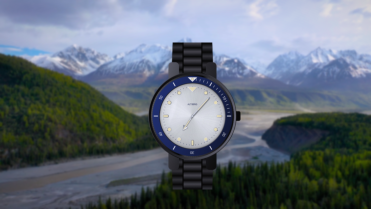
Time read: 7.07
